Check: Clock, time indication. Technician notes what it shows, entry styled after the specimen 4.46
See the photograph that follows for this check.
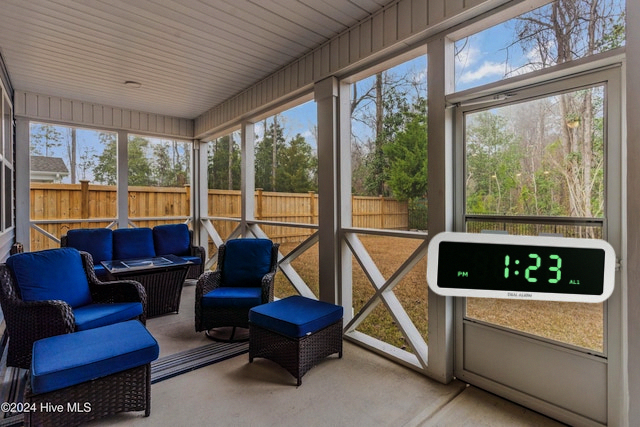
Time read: 1.23
